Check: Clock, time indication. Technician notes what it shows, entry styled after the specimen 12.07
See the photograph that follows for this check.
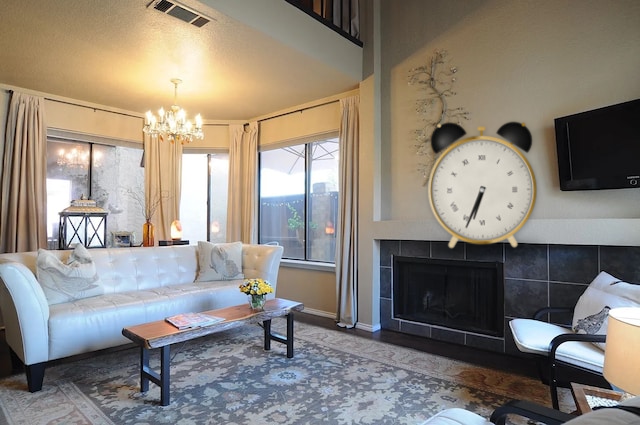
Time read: 6.34
